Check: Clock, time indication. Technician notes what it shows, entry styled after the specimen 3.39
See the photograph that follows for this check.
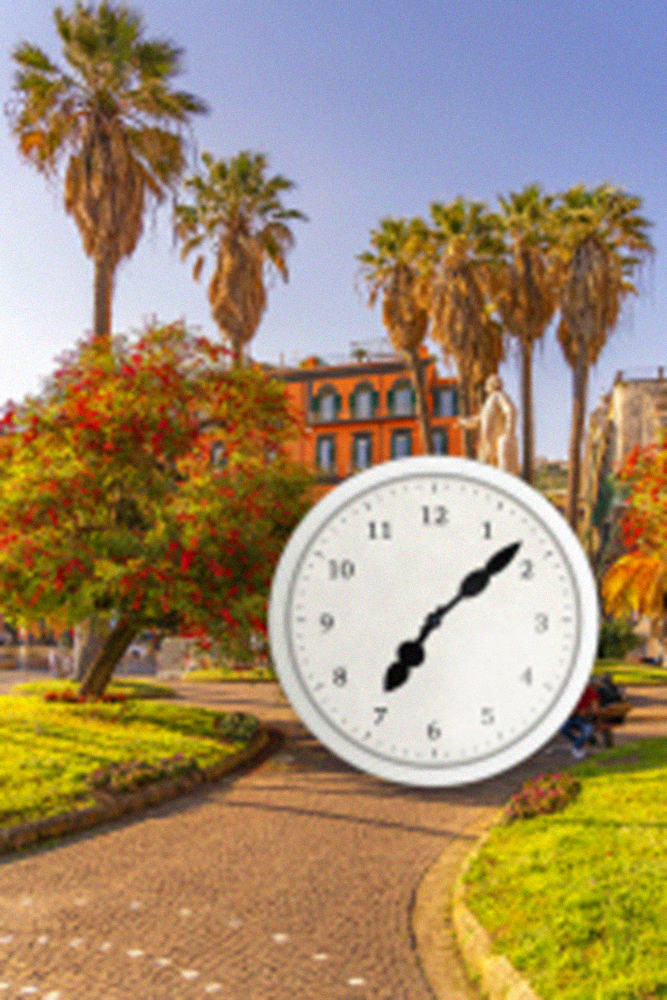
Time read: 7.08
